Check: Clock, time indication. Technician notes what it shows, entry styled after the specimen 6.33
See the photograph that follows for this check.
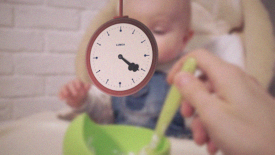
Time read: 4.21
